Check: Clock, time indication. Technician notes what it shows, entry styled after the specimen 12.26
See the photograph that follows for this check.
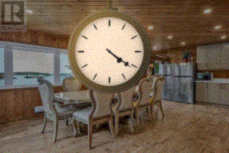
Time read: 4.21
